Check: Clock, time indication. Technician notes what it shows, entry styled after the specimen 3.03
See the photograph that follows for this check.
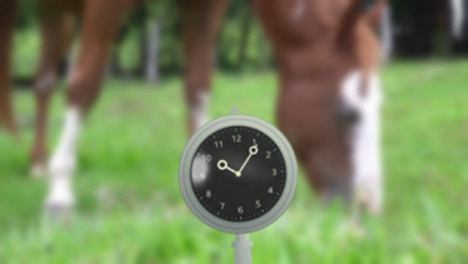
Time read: 10.06
